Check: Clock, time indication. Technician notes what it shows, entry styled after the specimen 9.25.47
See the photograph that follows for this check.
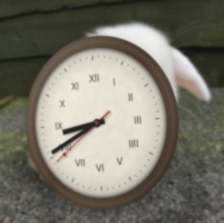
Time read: 8.40.39
